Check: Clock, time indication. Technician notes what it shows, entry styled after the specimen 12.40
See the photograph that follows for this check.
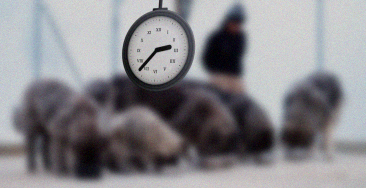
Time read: 2.37
